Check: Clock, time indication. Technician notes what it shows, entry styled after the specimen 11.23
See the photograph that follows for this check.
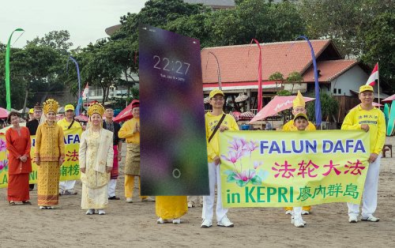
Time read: 22.27
